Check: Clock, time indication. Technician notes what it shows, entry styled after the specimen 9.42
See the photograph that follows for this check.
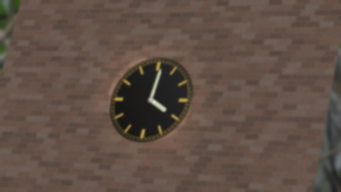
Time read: 4.01
